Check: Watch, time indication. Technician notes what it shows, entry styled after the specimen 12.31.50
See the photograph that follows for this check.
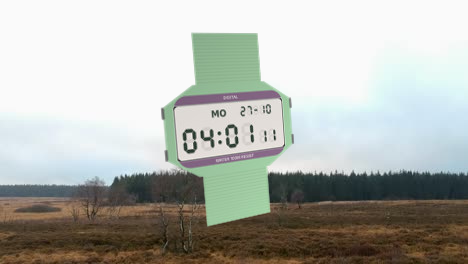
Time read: 4.01.11
